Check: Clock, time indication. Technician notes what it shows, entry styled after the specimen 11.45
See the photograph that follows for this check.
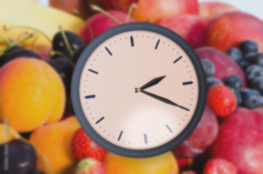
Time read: 2.20
